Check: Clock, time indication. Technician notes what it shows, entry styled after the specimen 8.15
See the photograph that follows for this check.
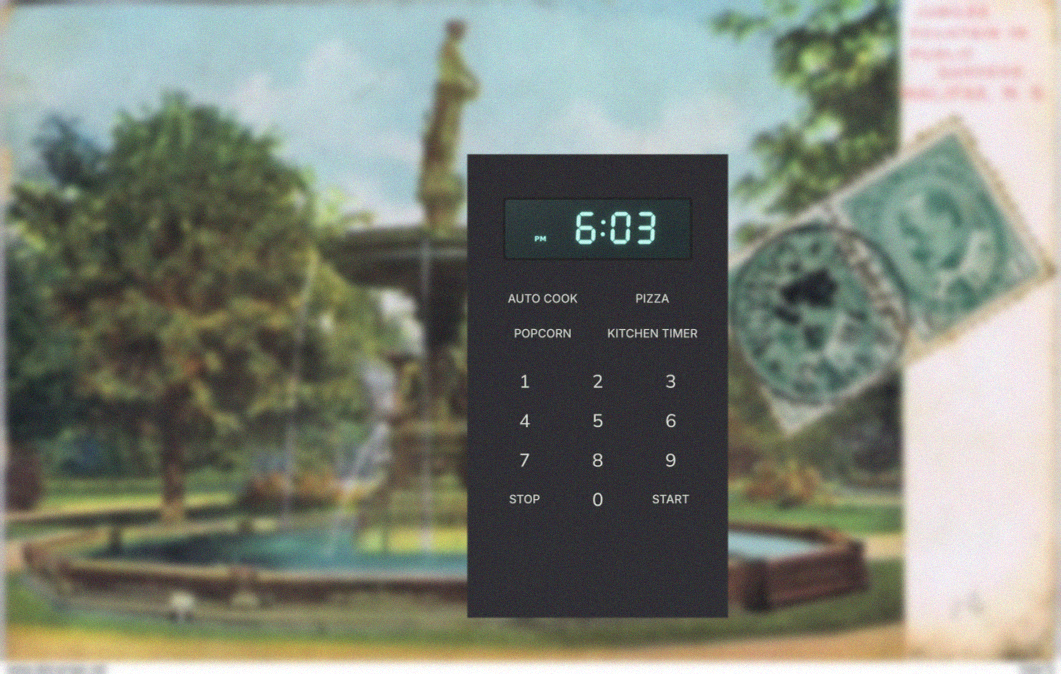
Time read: 6.03
